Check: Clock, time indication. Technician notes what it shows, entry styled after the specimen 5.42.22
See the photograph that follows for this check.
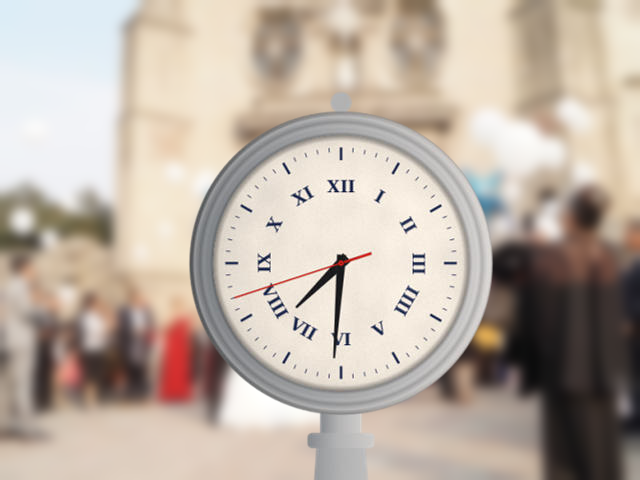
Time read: 7.30.42
